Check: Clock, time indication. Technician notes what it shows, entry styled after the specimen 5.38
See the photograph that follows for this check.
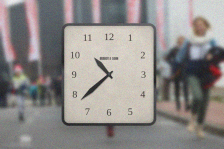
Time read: 10.38
